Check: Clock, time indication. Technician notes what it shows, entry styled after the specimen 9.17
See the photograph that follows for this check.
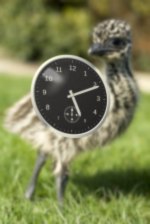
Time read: 5.11
